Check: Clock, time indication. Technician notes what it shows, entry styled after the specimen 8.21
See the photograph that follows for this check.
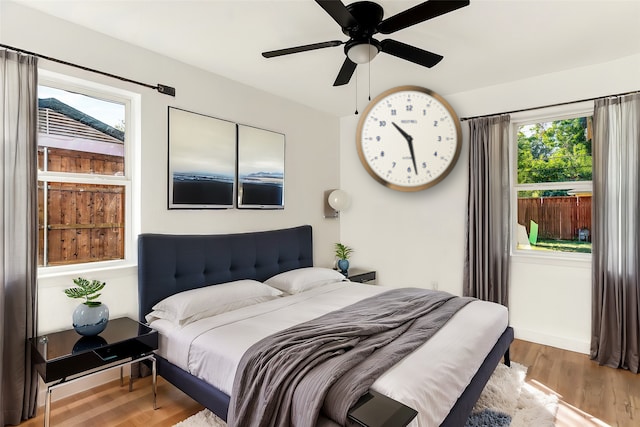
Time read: 10.28
